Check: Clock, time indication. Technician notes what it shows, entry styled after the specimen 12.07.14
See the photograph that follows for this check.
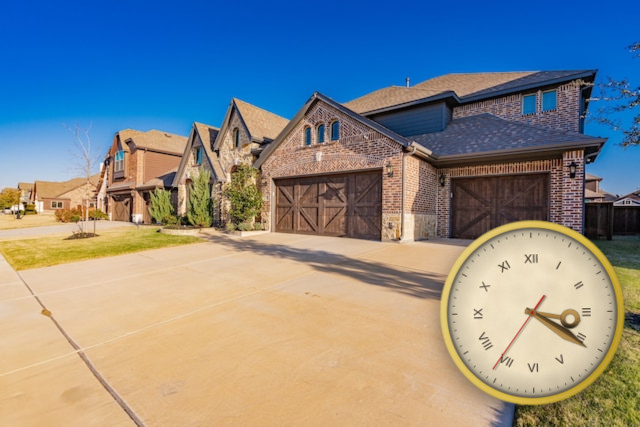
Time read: 3.20.36
